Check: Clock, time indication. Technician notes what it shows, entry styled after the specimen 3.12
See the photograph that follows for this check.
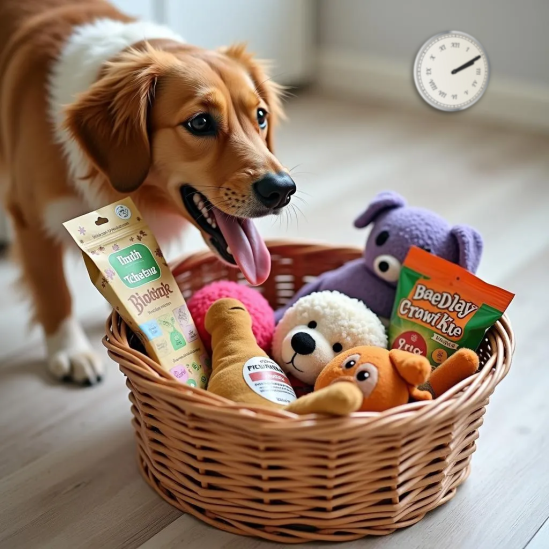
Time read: 2.10
